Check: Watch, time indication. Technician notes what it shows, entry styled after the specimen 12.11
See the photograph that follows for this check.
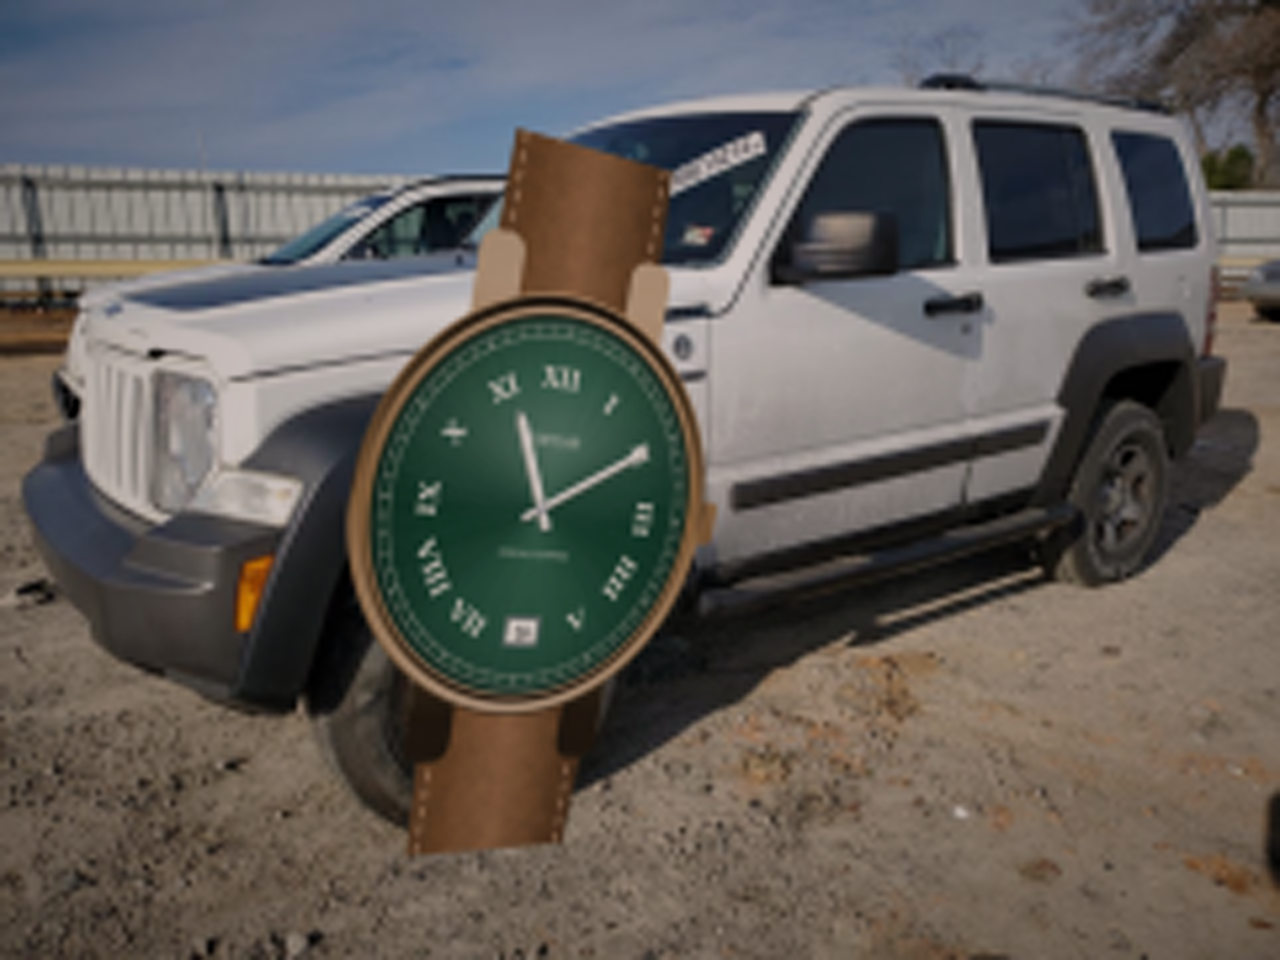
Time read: 11.10
